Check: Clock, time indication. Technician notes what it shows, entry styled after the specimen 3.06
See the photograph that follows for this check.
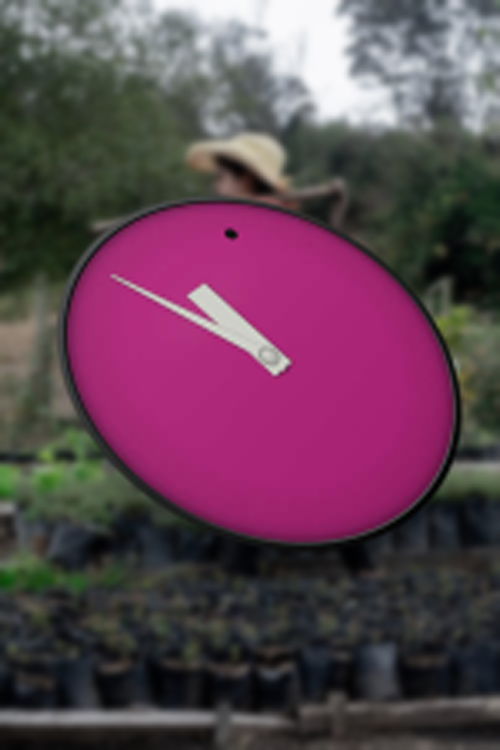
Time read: 10.51
